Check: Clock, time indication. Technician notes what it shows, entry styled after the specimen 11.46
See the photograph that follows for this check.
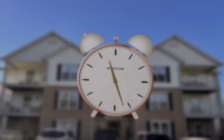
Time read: 11.27
